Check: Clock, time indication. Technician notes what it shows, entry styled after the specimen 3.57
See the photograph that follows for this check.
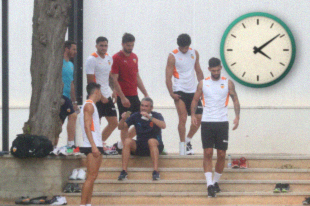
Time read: 4.09
